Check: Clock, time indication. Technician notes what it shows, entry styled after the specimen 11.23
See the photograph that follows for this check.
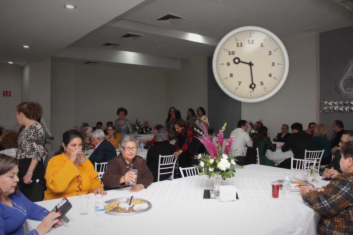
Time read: 9.29
